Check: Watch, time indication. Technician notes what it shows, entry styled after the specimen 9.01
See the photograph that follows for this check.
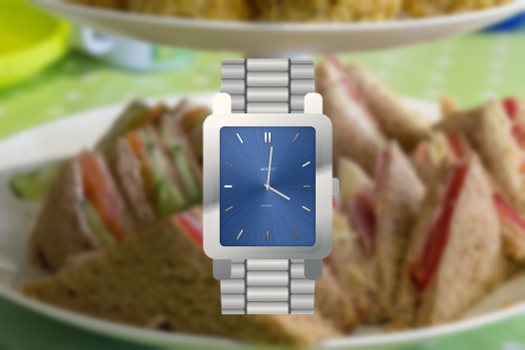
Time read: 4.01
